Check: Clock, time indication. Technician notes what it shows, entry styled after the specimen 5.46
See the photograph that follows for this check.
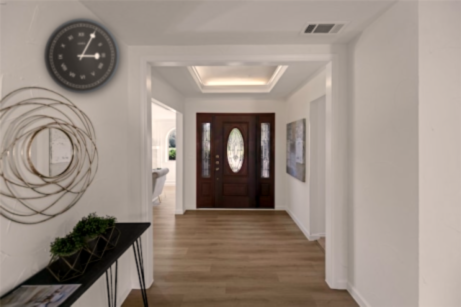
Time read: 3.05
